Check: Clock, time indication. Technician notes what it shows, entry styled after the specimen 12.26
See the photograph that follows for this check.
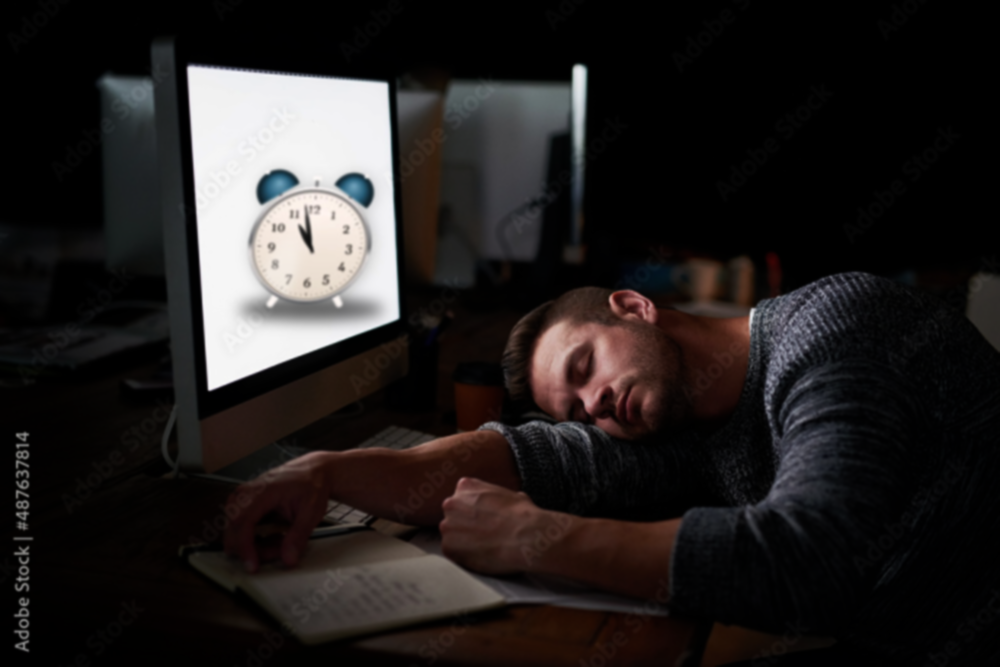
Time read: 10.58
